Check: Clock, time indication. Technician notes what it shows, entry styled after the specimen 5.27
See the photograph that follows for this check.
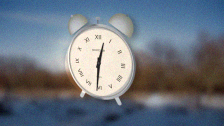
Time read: 12.31
